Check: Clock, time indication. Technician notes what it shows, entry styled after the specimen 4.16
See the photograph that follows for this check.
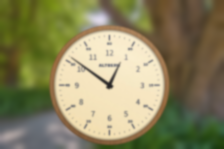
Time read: 12.51
